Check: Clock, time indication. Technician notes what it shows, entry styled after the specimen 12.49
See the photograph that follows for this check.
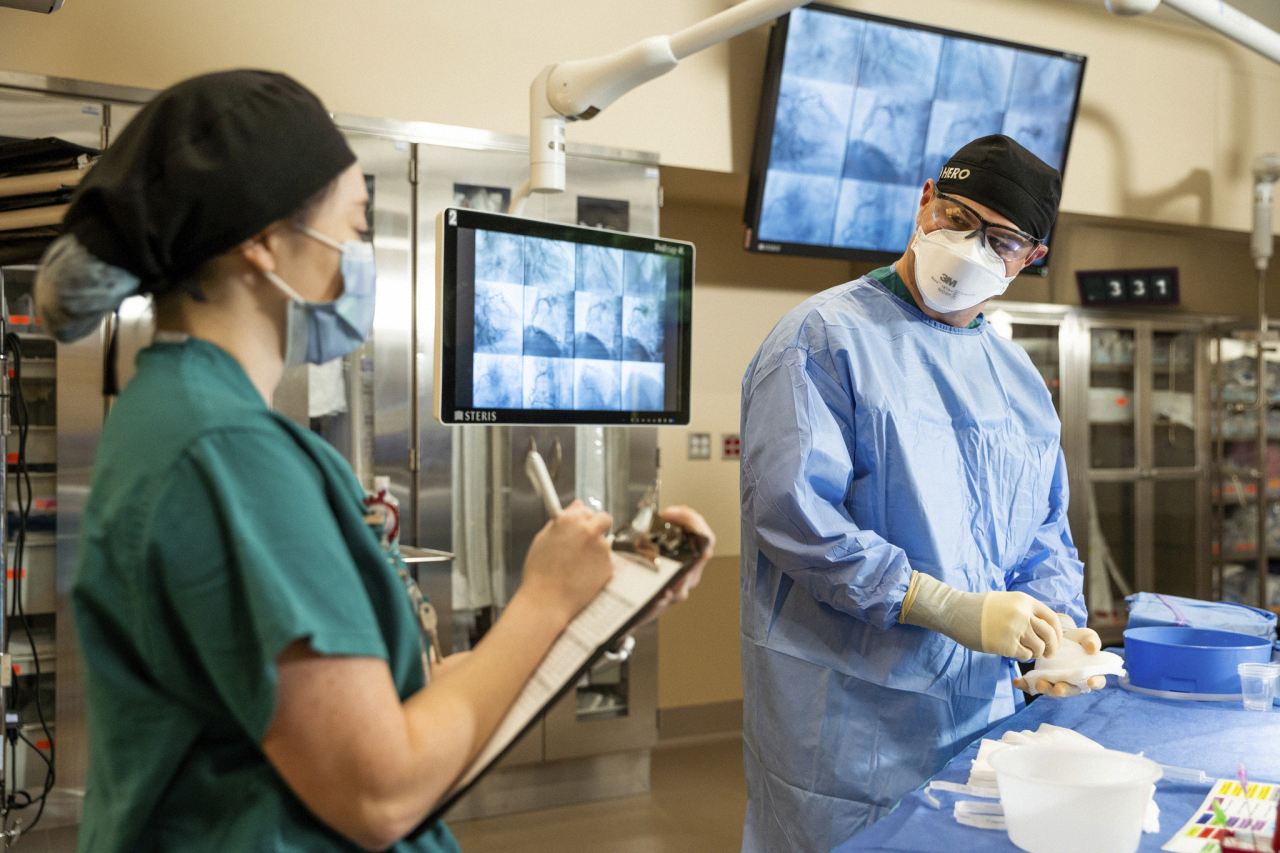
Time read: 3.31
